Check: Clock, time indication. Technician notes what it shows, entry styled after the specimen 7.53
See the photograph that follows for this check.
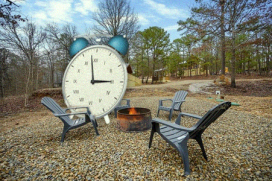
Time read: 2.58
